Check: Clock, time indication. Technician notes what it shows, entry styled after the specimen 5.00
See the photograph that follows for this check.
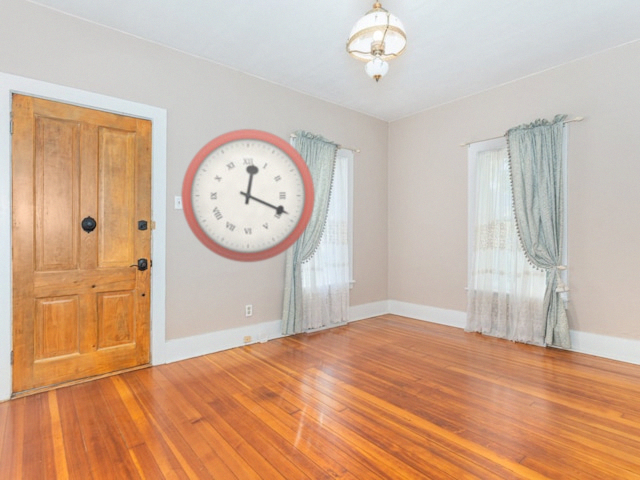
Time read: 12.19
